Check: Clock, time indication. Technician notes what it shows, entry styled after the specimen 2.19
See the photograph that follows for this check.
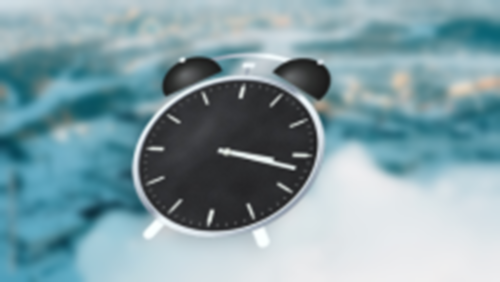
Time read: 3.17
